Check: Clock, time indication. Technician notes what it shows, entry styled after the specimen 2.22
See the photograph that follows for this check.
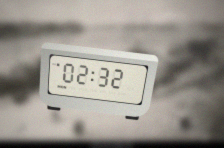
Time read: 2.32
